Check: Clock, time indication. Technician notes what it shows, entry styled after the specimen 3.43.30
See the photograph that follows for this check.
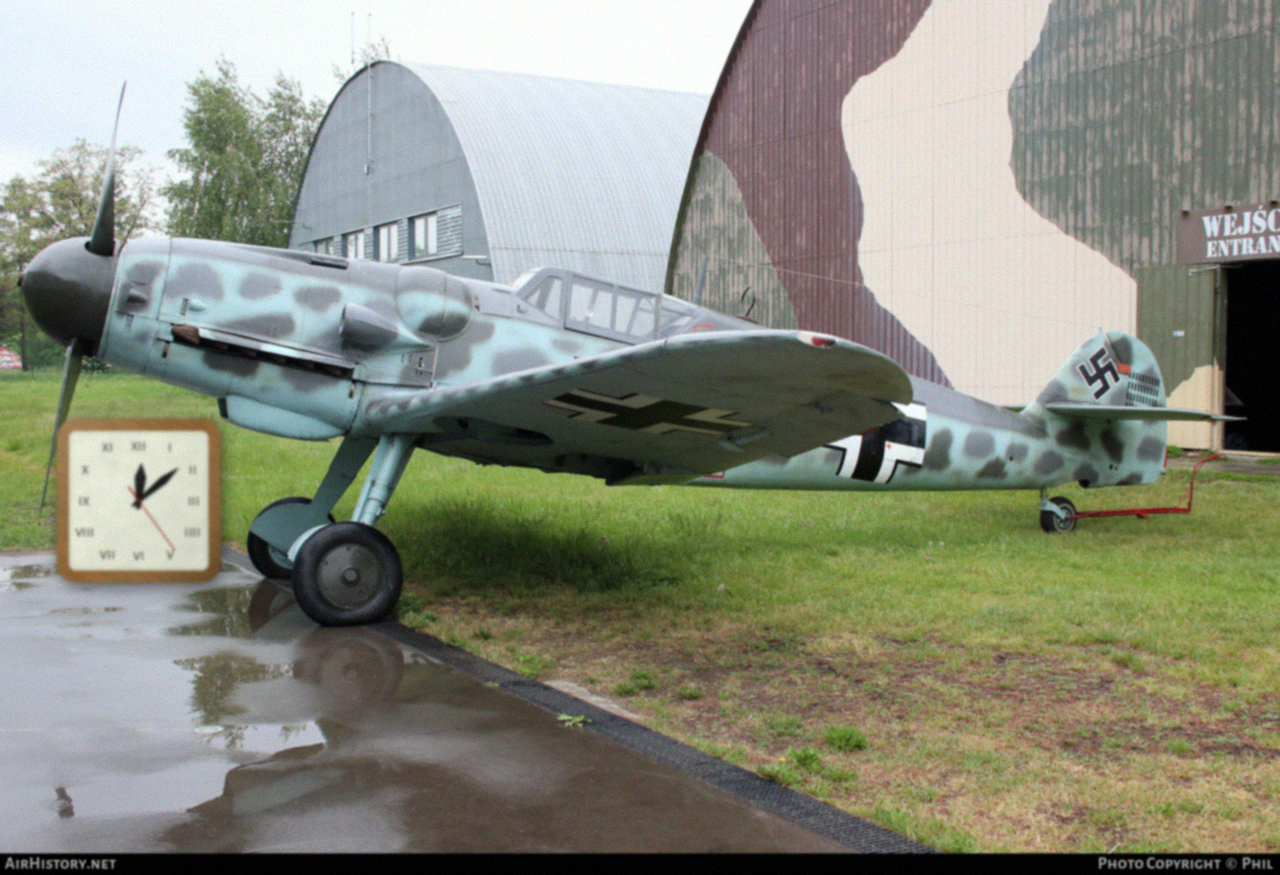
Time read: 12.08.24
